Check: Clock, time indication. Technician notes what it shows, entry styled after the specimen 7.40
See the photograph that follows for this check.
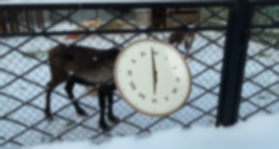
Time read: 5.59
